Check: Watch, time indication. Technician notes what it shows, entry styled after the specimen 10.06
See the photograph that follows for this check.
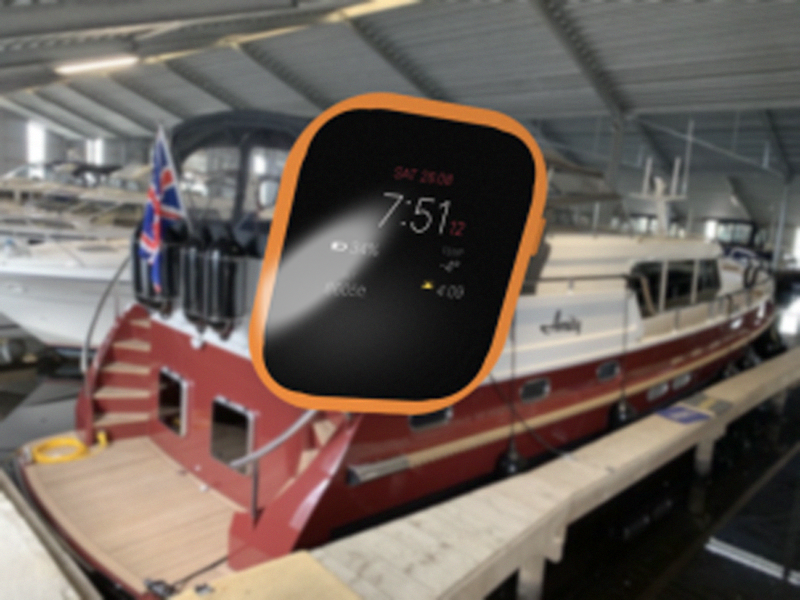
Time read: 7.51
